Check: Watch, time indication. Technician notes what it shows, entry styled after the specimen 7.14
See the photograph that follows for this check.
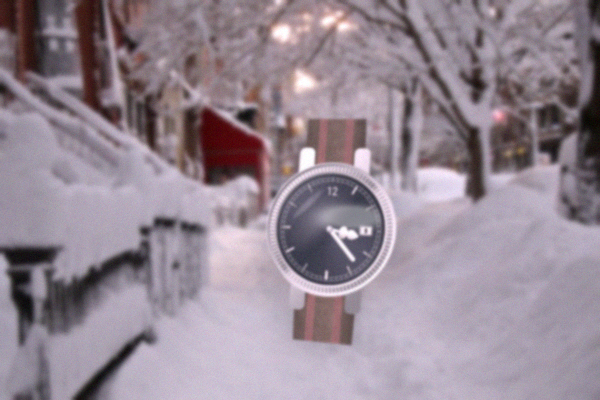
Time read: 3.23
